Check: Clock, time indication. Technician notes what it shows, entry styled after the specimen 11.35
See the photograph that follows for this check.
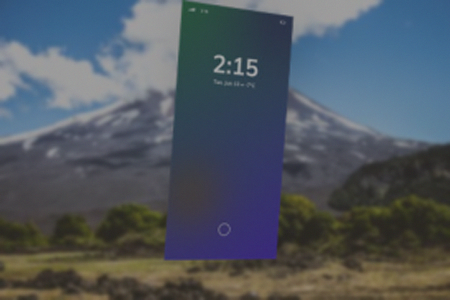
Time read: 2.15
